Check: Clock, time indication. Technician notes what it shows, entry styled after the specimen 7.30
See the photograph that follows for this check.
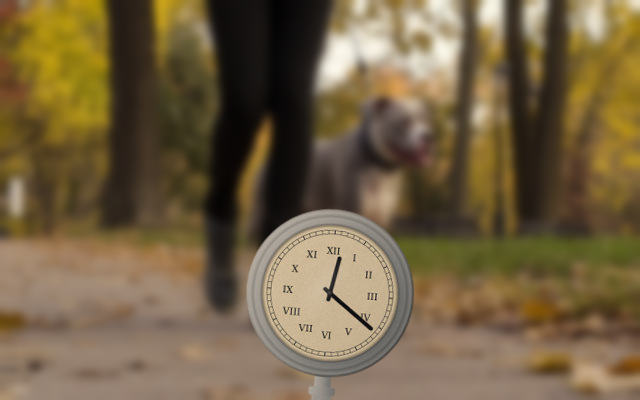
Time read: 12.21
